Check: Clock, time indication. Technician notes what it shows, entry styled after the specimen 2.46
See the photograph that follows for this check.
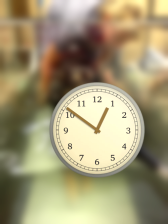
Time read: 12.51
